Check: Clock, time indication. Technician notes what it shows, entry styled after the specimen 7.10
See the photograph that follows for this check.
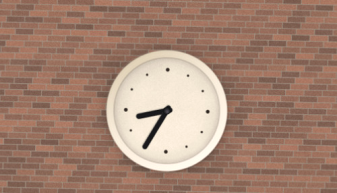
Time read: 8.35
